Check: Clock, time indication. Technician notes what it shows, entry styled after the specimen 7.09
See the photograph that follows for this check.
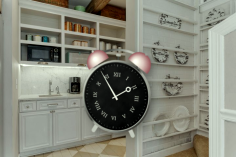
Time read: 1.54
